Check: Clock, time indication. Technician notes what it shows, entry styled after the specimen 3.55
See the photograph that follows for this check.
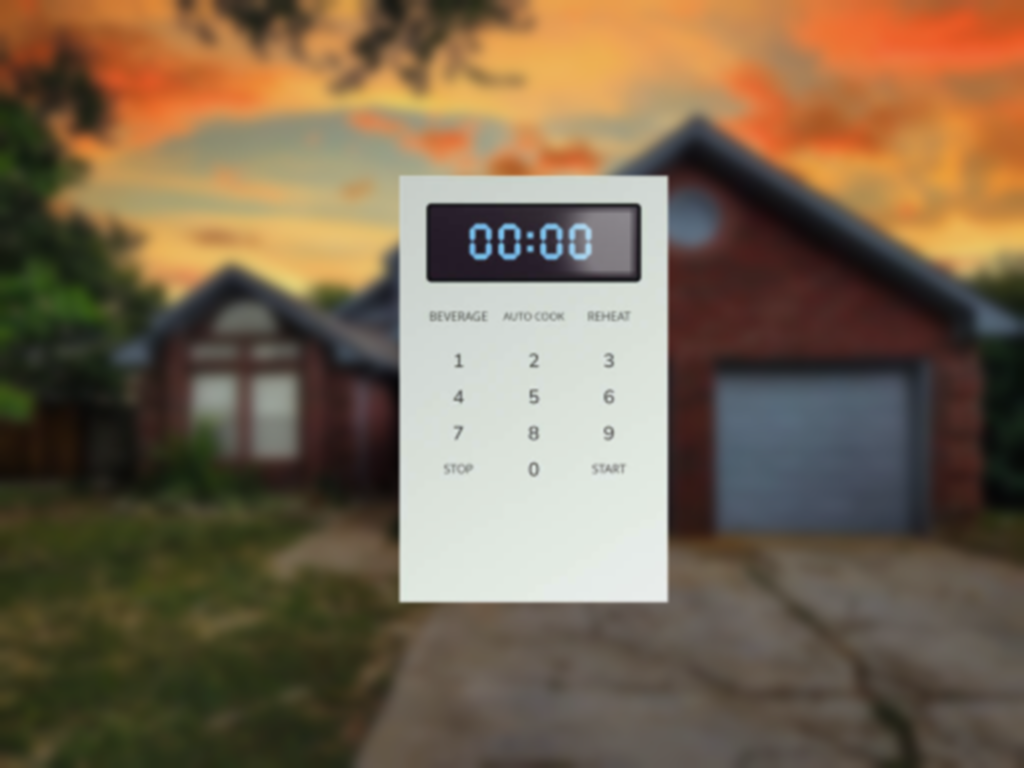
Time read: 0.00
